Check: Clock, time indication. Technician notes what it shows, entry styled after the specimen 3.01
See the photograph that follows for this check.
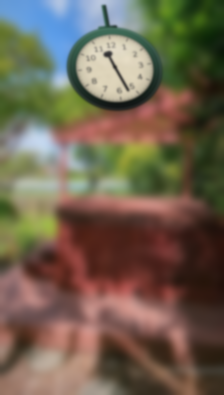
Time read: 11.27
